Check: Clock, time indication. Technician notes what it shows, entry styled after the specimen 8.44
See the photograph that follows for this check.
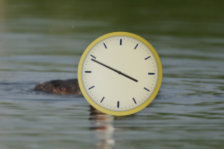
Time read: 3.49
